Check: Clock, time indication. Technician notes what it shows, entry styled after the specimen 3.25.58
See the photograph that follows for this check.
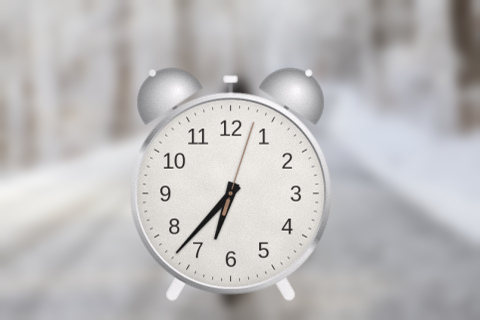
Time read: 6.37.03
